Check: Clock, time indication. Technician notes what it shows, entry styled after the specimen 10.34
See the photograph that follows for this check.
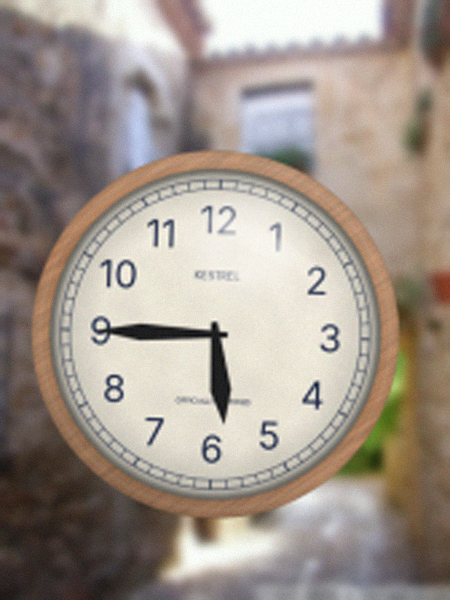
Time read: 5.45
